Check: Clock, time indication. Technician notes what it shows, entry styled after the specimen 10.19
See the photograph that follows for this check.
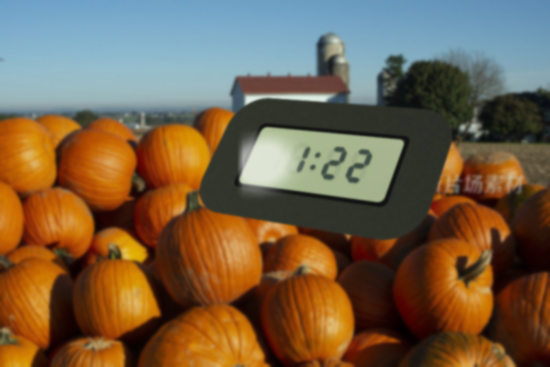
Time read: 1.22
